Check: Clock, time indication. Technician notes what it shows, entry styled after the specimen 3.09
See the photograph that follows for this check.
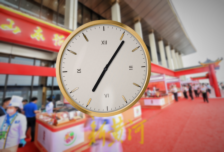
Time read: 7.06
